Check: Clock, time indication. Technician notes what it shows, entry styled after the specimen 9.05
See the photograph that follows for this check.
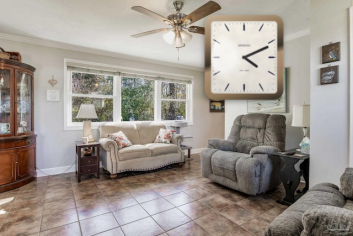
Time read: 4.11
